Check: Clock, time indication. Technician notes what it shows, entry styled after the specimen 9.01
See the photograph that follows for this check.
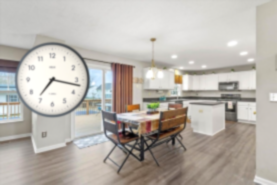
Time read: 7.17
